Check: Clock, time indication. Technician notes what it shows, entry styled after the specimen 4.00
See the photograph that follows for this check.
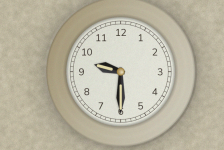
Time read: 9.30
